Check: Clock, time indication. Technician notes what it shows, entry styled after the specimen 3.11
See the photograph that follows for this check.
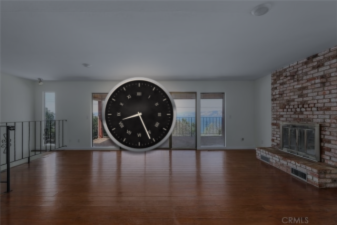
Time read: 8.26
